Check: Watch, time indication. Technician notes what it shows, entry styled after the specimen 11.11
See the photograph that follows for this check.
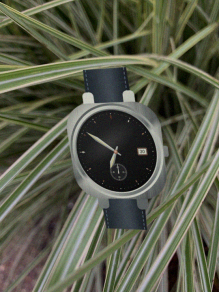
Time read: 6.51
